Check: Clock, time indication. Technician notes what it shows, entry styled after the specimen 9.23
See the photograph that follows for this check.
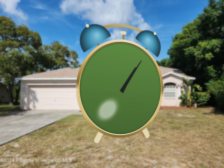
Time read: 1.06
